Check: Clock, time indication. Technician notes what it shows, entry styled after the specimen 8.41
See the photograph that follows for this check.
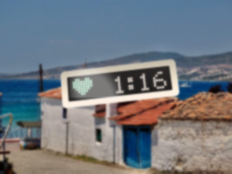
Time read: 1.16
